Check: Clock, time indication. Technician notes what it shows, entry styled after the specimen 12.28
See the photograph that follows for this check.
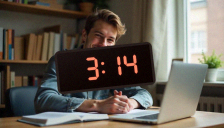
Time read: 3.14
